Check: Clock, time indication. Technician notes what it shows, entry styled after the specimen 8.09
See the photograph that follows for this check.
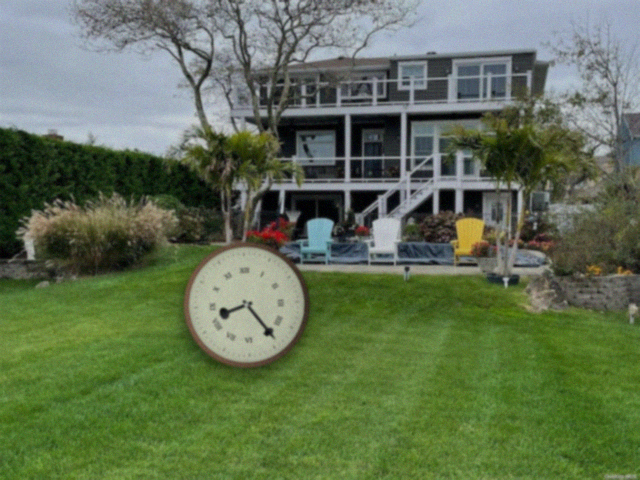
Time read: 8.24
